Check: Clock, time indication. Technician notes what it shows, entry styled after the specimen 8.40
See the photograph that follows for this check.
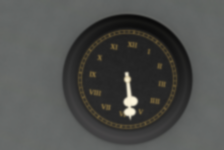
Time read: 5.28
